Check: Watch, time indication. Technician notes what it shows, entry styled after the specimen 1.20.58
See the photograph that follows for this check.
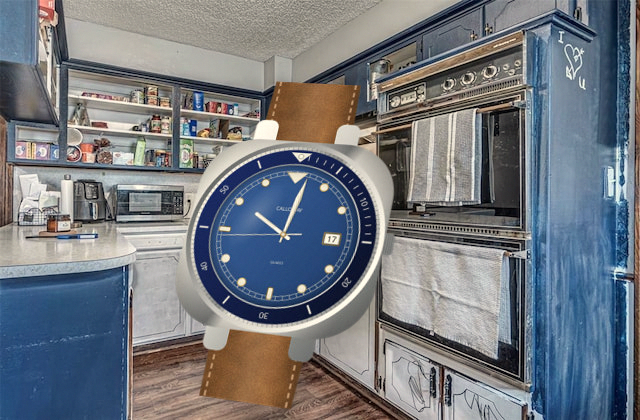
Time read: 10.01.44
